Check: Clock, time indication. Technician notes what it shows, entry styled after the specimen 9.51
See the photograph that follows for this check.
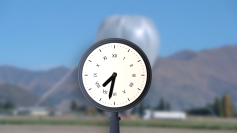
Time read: 7.32
